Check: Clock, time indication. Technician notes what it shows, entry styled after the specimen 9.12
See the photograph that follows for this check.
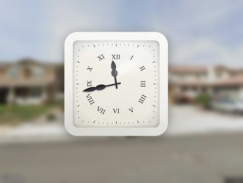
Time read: 11.43
